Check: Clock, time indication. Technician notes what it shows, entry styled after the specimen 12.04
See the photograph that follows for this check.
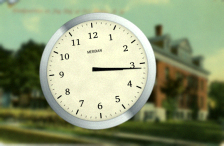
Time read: 3.16
